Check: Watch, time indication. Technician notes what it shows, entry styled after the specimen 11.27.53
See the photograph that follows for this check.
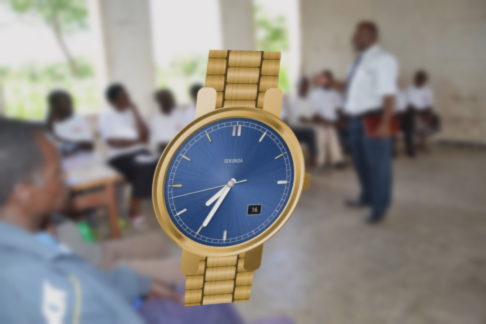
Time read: 7.34.43
